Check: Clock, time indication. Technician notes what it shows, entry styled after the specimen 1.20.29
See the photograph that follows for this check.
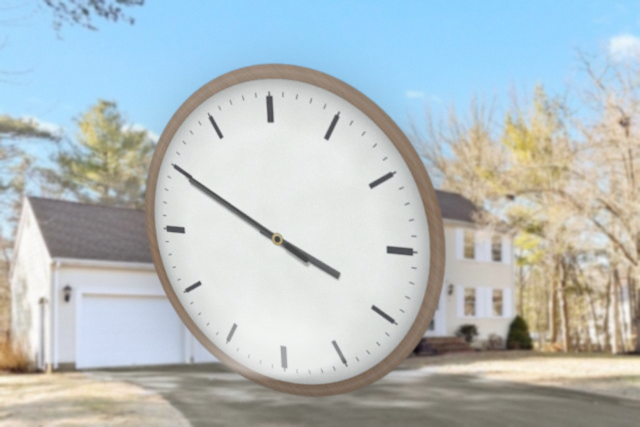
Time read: 3.49.50
